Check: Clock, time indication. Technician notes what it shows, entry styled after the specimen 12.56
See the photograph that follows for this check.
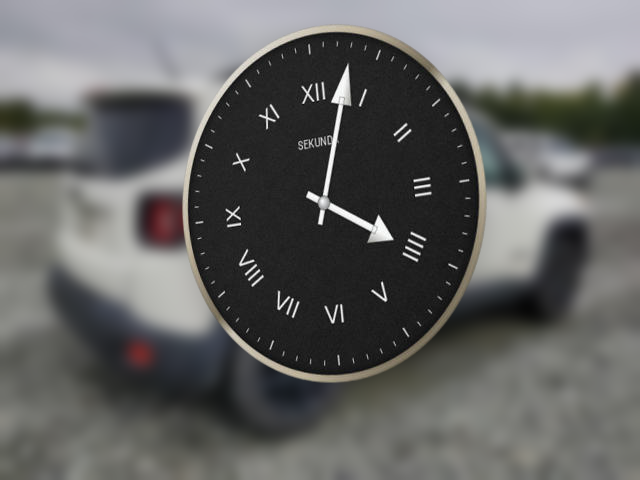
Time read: 4.03
